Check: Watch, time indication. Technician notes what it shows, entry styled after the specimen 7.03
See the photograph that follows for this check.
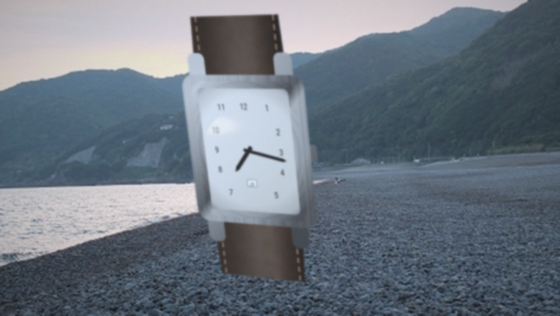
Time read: 7.17
